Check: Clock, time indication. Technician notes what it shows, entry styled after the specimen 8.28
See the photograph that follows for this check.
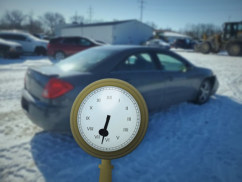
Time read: 6.32
